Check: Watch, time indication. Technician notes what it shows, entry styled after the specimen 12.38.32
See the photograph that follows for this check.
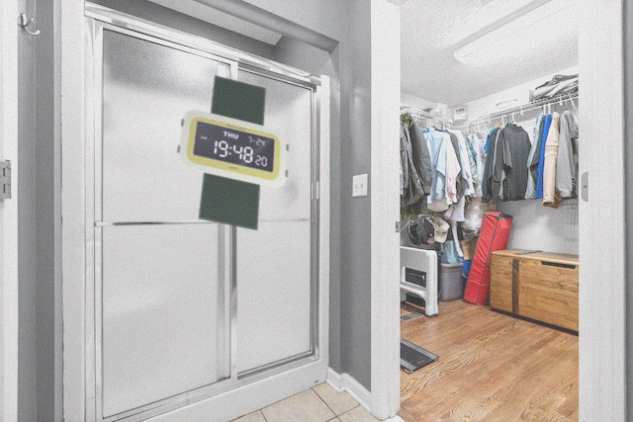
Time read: 19.48.20
